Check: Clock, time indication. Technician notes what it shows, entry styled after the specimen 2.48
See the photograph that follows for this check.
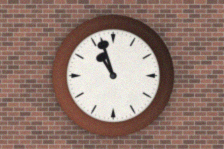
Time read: 10.57
